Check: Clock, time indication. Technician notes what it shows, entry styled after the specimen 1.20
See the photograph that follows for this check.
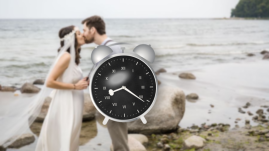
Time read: 8.21
